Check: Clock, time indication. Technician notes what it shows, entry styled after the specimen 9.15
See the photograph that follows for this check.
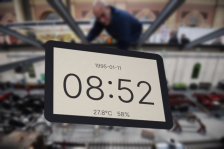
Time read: 8.52
